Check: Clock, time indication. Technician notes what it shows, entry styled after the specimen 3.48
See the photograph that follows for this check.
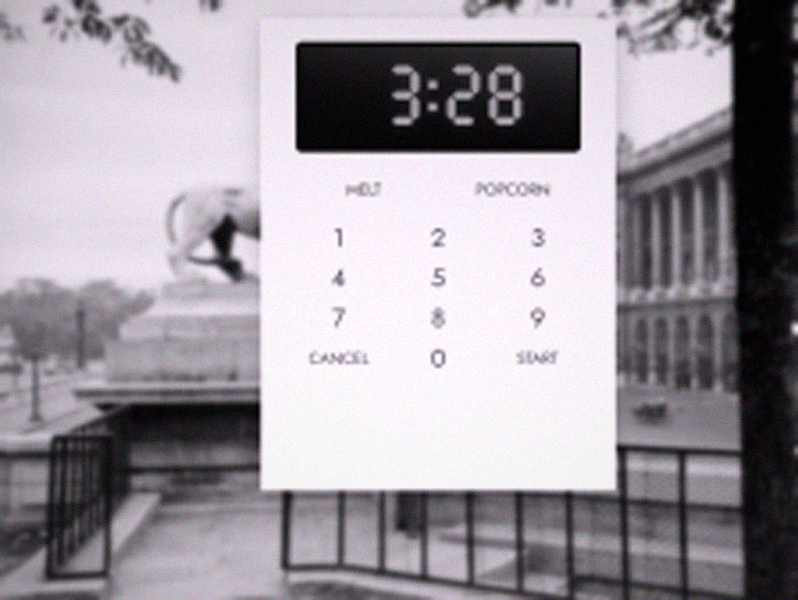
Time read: 3.28
